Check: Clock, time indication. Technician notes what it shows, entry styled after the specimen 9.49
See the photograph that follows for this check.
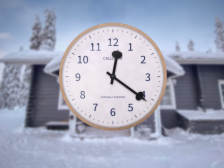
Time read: 12.21
